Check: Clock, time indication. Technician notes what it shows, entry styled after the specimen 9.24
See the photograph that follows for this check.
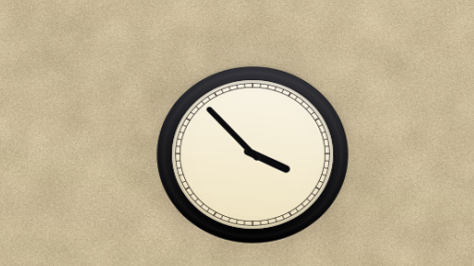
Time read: 3.53
